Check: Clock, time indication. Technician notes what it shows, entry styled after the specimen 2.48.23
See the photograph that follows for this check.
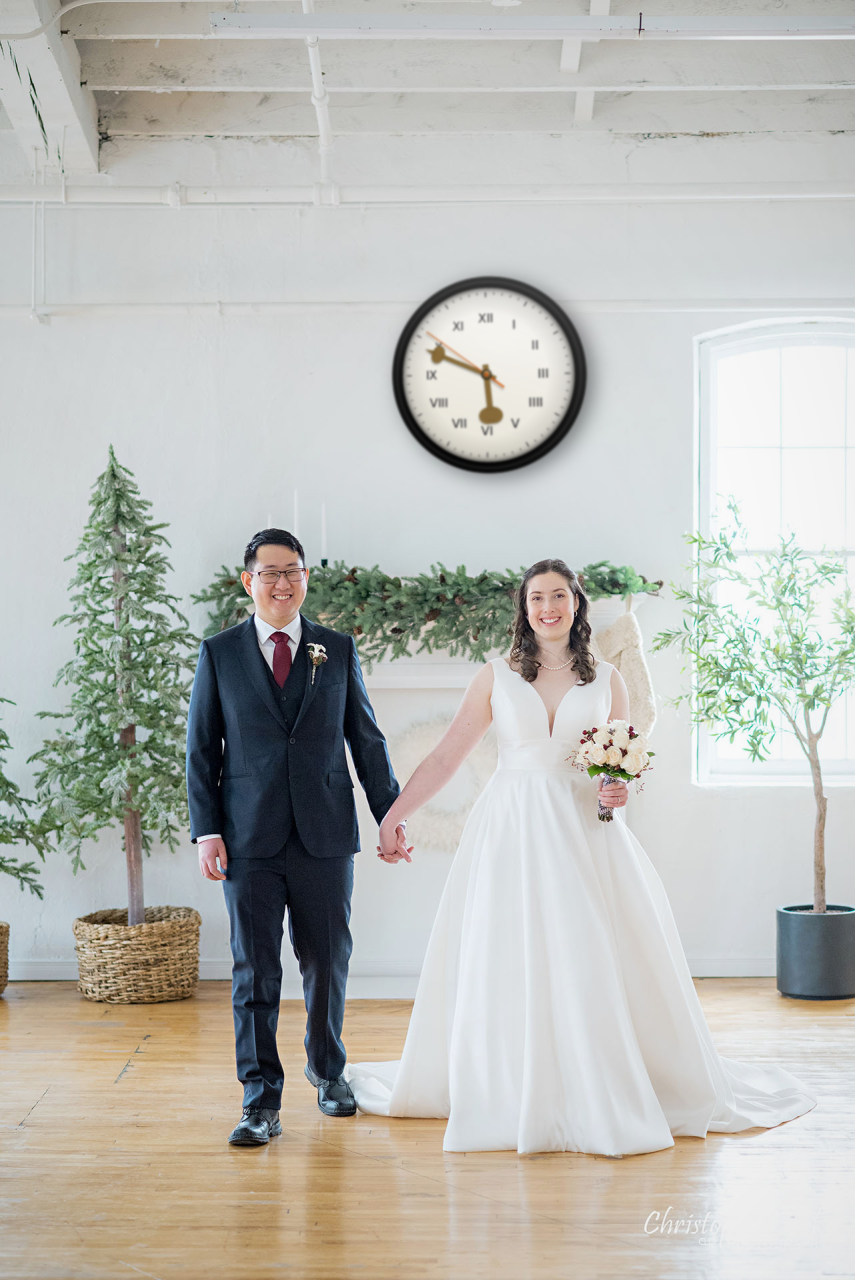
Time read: 5.48.51
